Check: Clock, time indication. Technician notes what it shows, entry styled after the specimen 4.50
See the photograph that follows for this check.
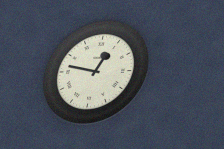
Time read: 12.47
